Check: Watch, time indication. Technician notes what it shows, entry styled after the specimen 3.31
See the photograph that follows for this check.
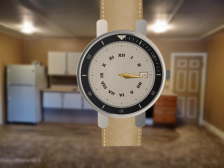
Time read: 3.16
